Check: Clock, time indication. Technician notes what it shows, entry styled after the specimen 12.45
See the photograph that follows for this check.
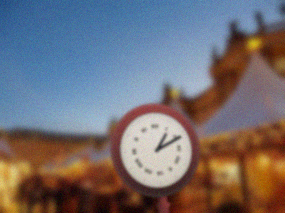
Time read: 1.11
